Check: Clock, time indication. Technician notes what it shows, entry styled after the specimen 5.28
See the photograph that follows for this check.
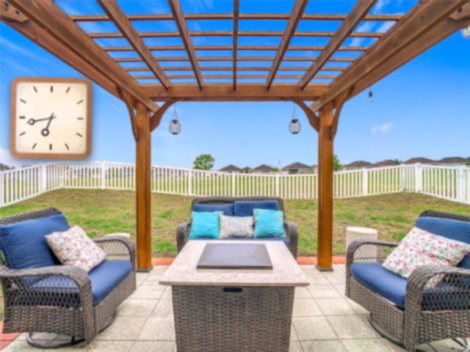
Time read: 6.43
